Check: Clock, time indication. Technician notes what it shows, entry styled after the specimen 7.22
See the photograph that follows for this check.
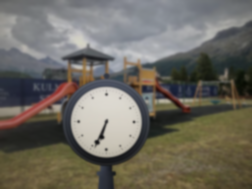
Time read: 6.34
